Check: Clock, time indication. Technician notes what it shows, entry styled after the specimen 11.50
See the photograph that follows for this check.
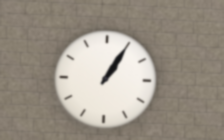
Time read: 1.05
